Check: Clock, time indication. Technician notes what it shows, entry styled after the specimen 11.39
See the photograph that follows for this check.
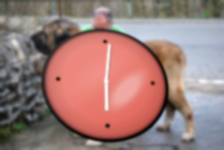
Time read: 6.01
